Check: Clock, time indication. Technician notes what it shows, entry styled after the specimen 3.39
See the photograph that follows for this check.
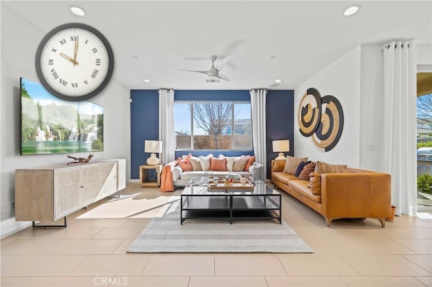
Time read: 10.01
